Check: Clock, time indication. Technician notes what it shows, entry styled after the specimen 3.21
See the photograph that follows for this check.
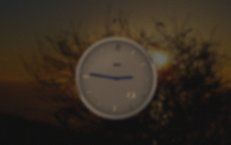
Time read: 2.46
